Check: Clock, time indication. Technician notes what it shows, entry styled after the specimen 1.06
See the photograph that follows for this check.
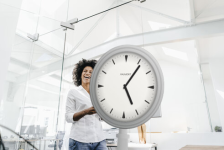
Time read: 5.06
